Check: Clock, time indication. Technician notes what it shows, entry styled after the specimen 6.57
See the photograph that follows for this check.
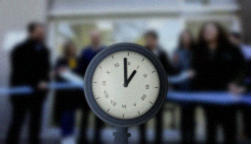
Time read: 12.59
